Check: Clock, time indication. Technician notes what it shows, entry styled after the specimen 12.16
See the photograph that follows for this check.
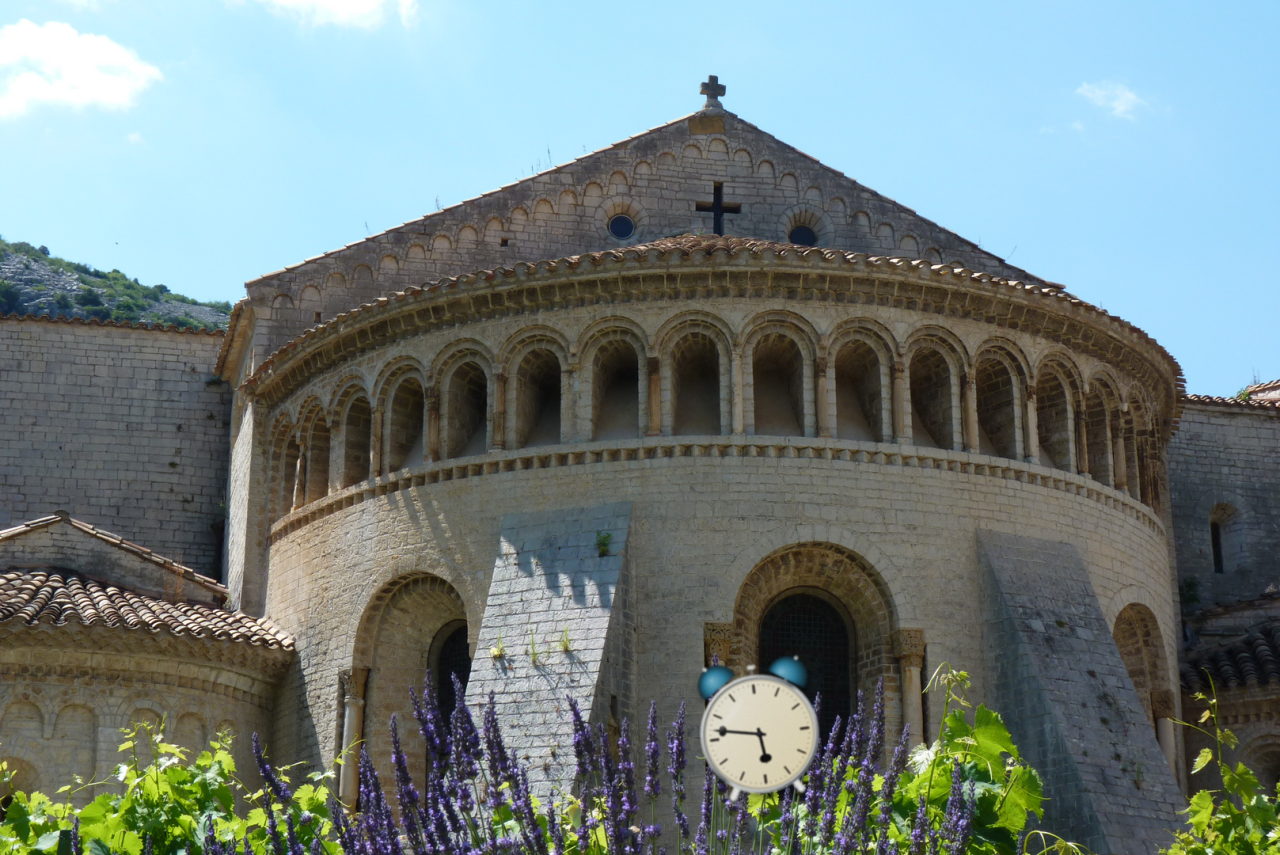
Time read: 5.47
